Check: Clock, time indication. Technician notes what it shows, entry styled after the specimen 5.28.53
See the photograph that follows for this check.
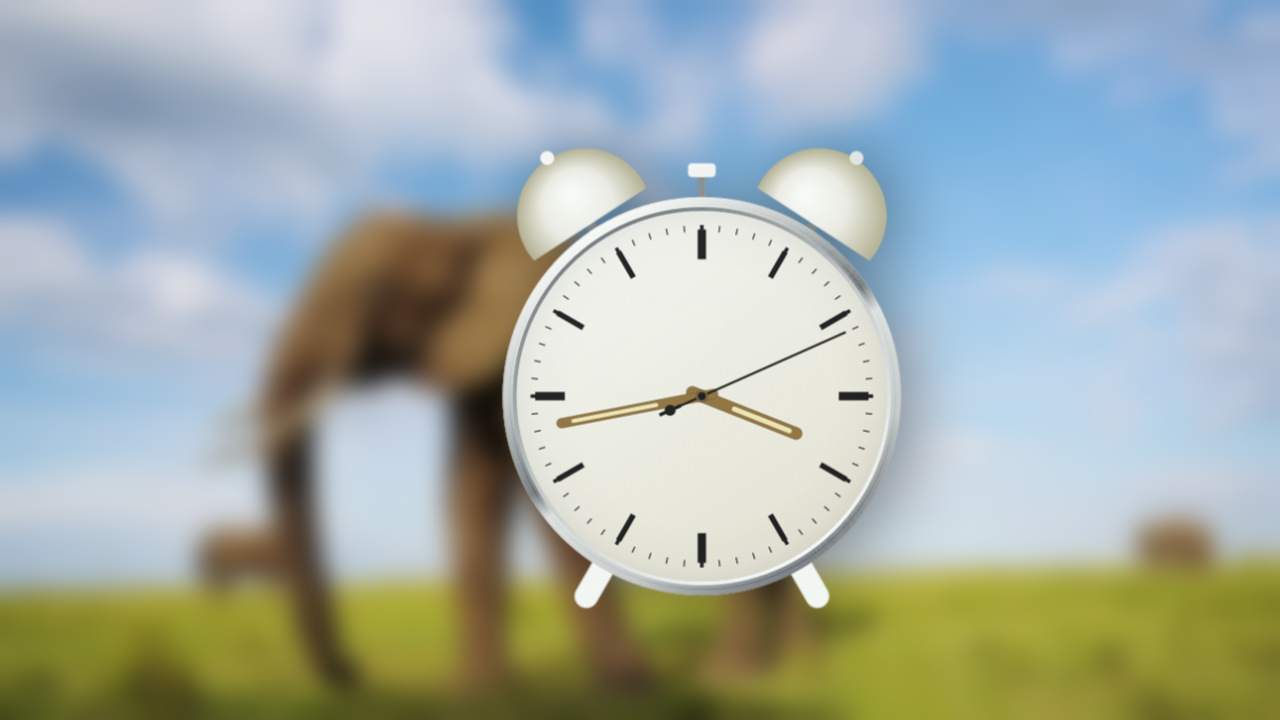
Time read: 3.43.11
